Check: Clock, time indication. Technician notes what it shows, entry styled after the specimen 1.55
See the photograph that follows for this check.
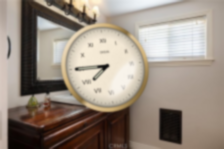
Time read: 7.45
